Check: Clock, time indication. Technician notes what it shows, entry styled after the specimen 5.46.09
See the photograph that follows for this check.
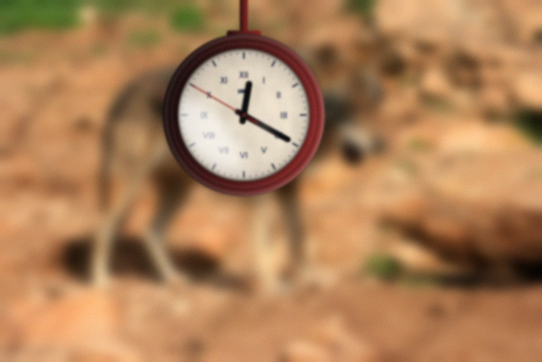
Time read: 12.19.50
